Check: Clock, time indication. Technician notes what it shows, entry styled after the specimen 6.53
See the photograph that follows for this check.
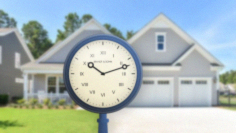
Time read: 10.12
